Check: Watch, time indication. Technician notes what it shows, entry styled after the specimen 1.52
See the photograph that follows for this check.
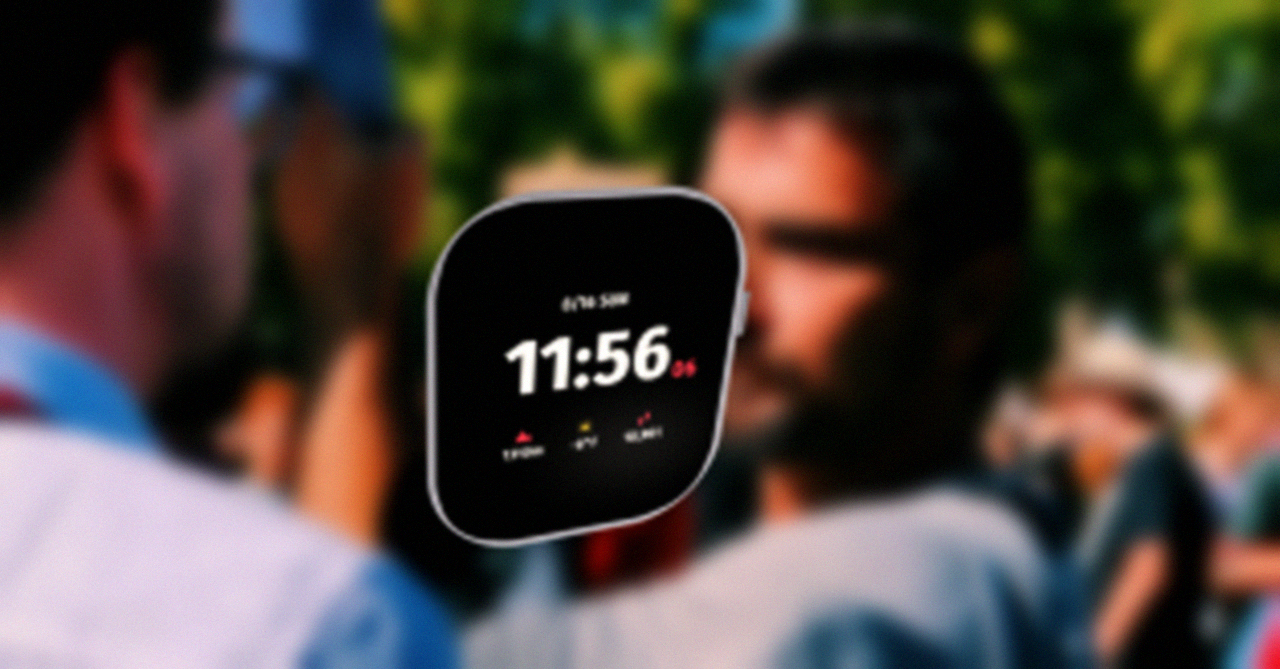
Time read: 11.56
